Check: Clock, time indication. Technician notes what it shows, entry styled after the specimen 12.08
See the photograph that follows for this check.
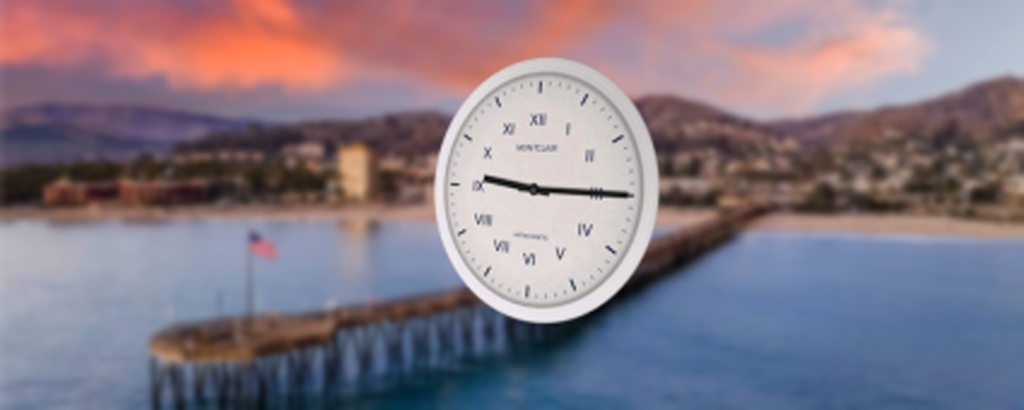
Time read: 9.15
